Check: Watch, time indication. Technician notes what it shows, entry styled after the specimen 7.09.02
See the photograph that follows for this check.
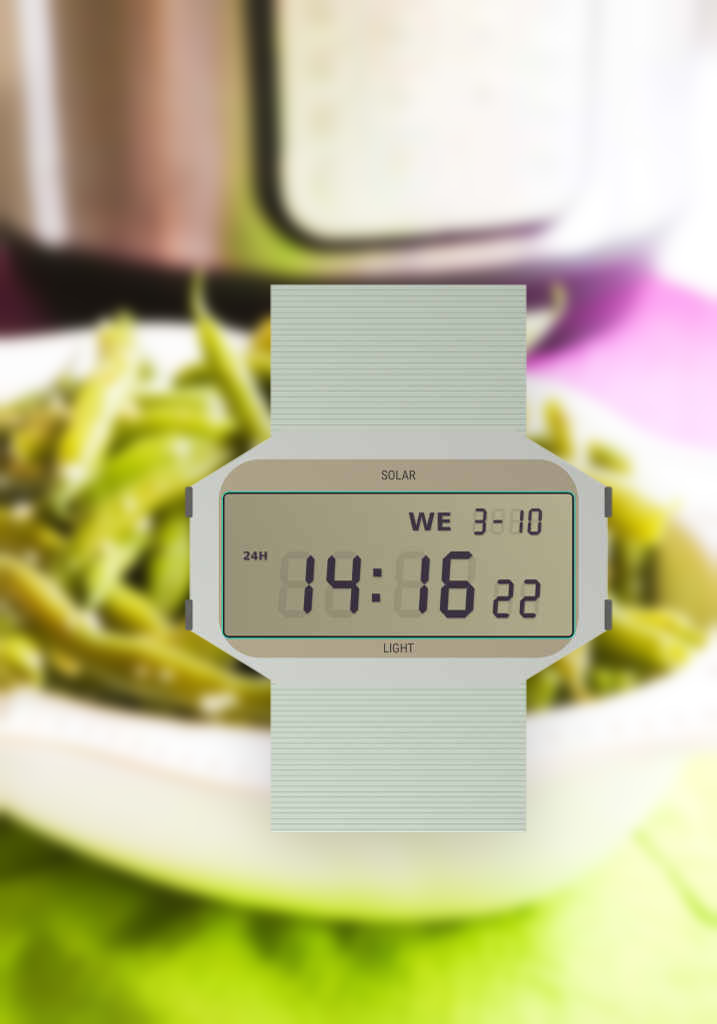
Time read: 14.16.22
